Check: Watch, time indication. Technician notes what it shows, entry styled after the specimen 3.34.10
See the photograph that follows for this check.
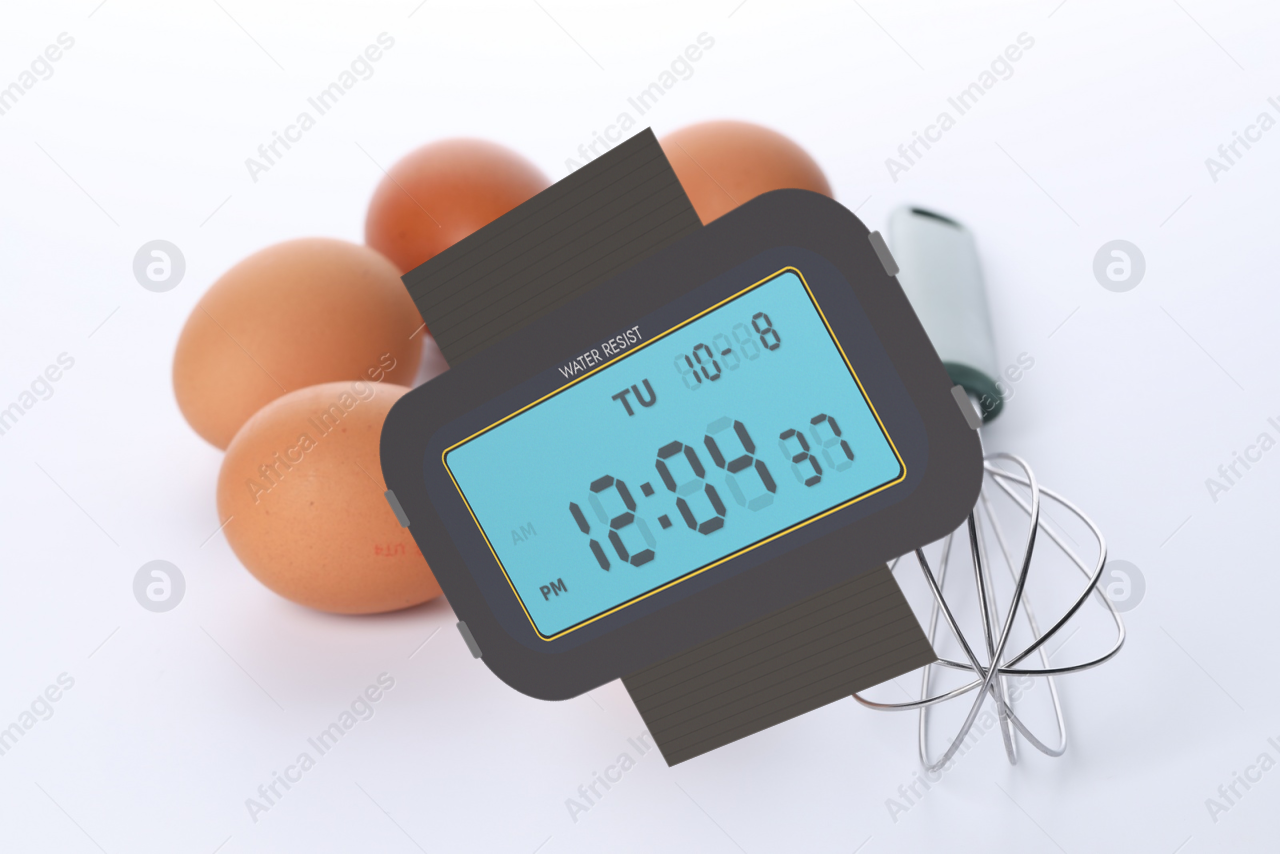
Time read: 12.04.37
